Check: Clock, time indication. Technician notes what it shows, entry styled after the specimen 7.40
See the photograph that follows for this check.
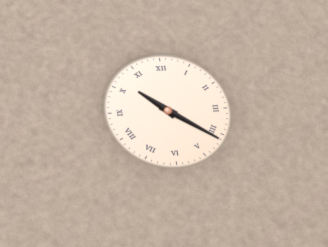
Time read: 10.21
